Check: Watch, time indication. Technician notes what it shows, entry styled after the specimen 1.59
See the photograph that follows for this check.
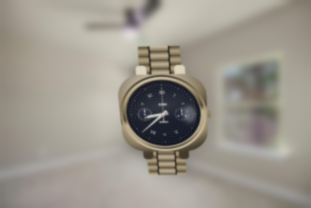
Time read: 8.38
